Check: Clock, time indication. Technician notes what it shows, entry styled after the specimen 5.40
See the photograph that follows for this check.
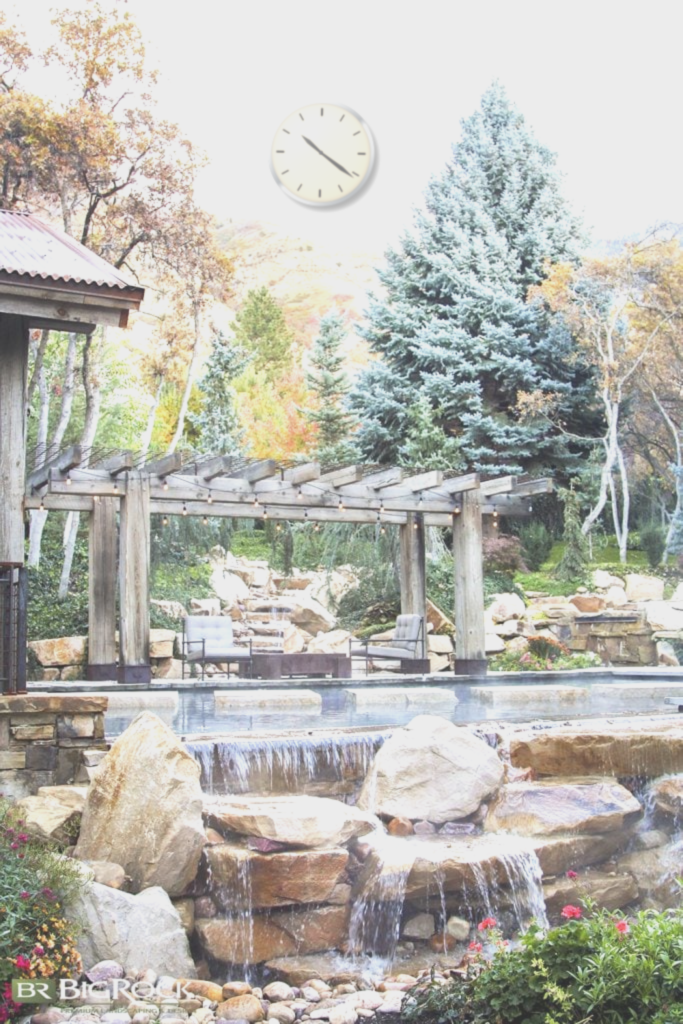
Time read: 10.21
